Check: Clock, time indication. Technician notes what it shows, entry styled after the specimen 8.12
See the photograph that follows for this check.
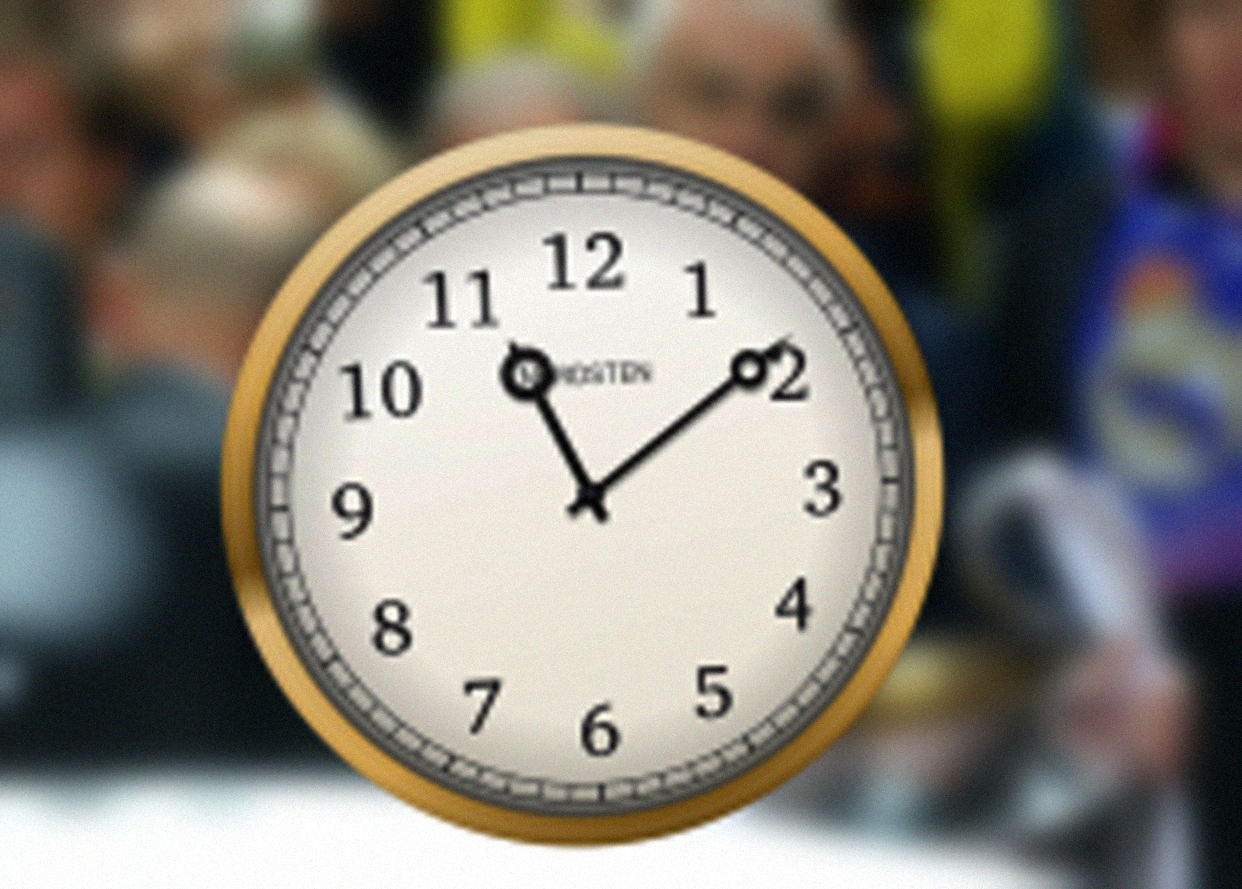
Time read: 11.09
